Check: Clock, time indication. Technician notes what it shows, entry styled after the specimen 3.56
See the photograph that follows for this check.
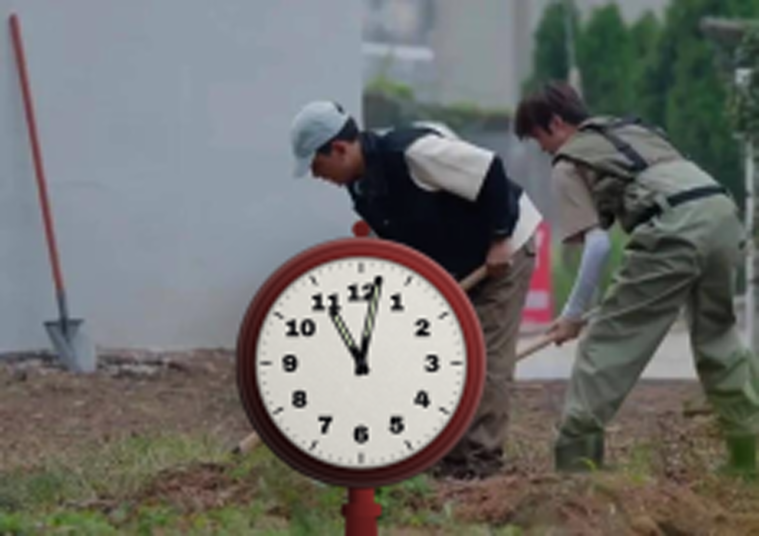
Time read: 11.02
